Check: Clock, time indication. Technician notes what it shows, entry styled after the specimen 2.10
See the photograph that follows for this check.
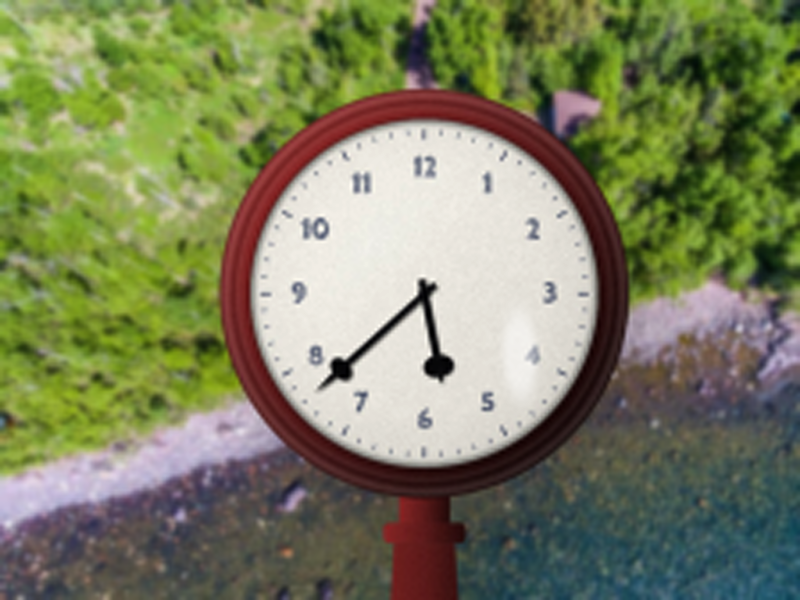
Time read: 5.38
